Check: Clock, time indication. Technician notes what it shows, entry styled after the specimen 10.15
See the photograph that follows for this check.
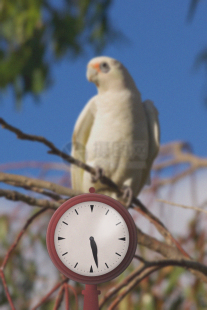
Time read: 5.28
